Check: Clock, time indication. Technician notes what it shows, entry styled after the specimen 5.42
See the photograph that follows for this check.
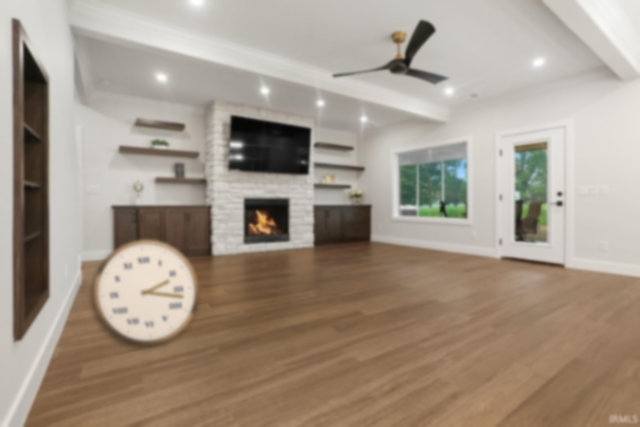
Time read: 2.17
